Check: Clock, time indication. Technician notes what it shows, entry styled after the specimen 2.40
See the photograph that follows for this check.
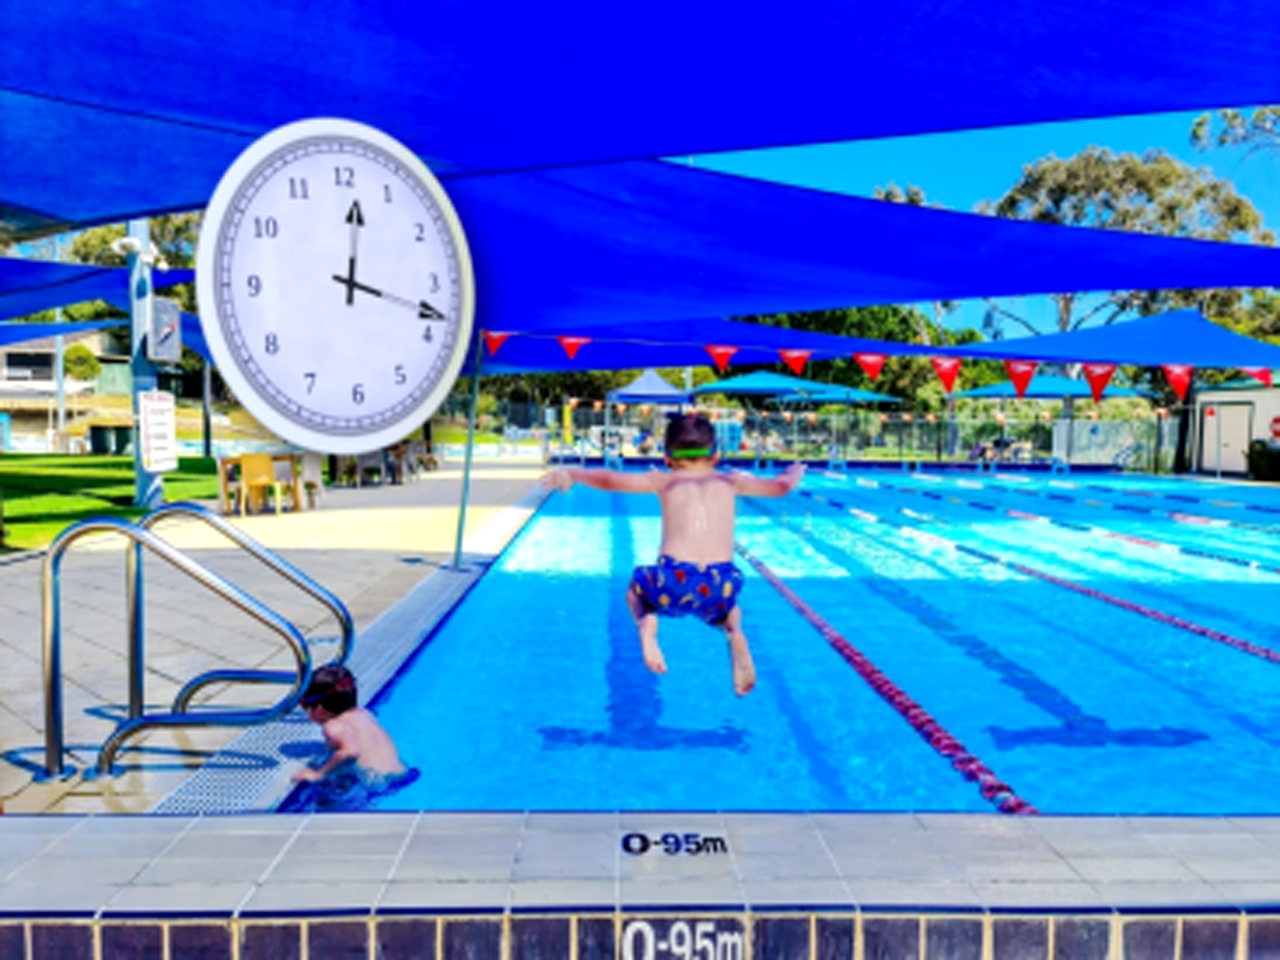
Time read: 12.18
